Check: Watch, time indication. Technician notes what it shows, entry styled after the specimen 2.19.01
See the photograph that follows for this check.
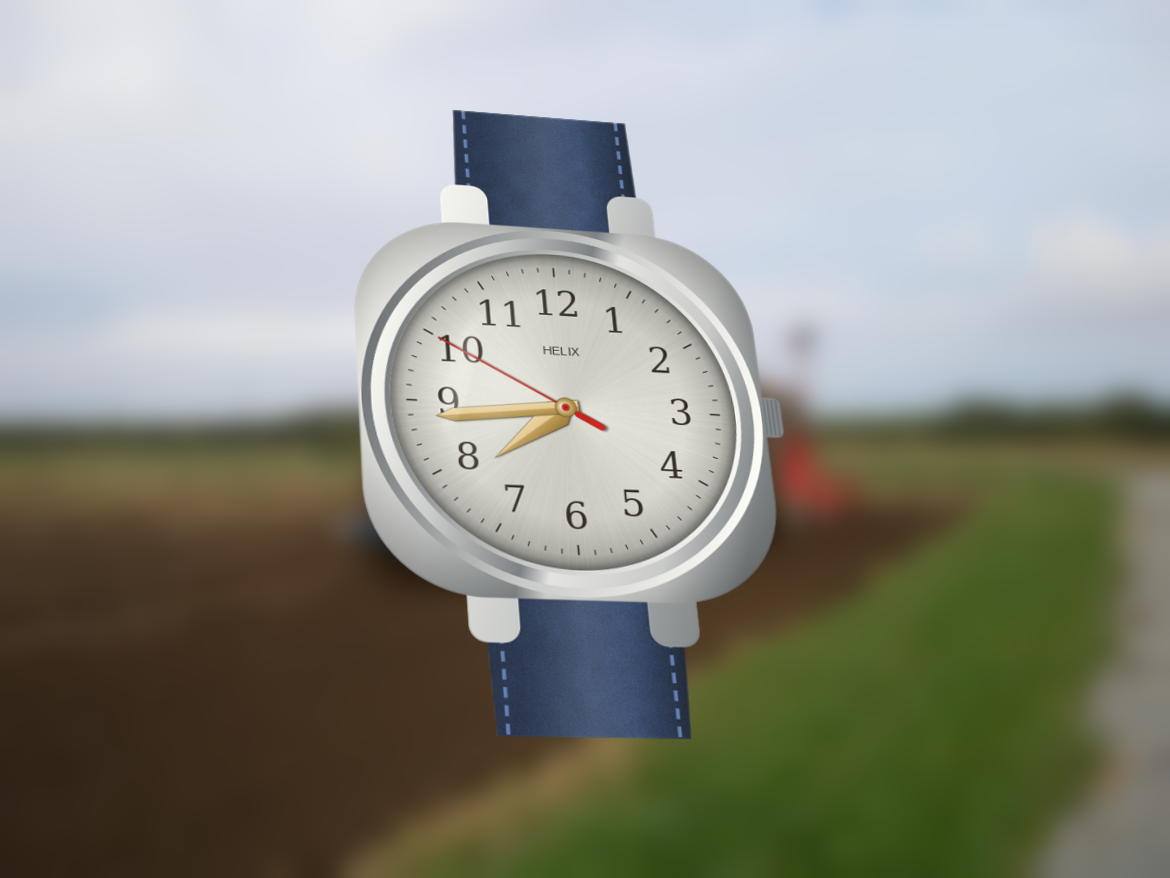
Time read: 7.43.50
